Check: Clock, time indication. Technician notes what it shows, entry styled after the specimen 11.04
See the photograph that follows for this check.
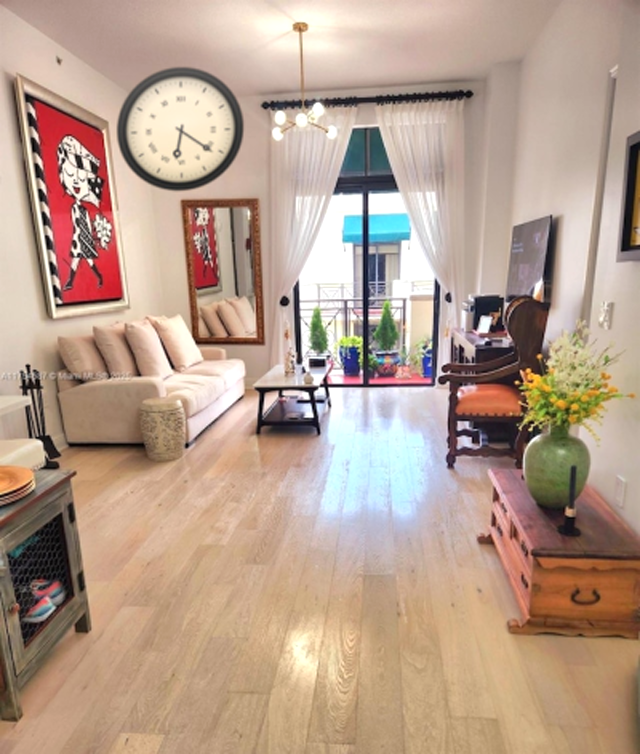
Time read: 6.21
